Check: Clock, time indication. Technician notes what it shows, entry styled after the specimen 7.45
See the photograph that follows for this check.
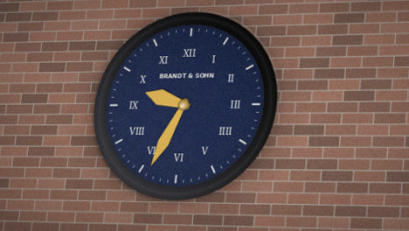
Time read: 9.34
